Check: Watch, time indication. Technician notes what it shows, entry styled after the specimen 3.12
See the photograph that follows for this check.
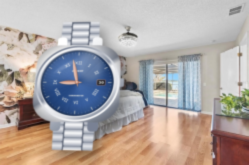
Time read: 8.58
